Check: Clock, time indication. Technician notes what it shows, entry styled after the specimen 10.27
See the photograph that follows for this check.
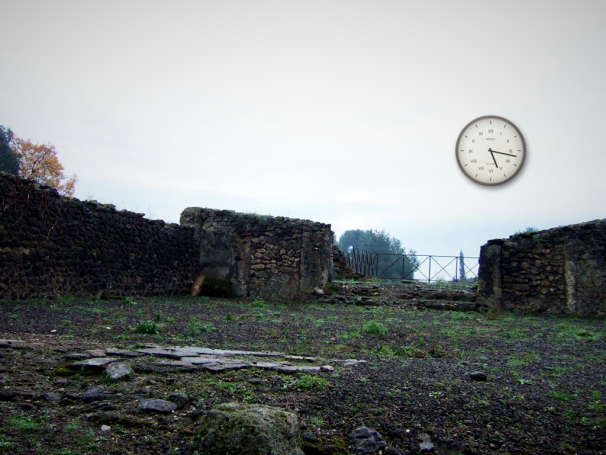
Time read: 5.17
